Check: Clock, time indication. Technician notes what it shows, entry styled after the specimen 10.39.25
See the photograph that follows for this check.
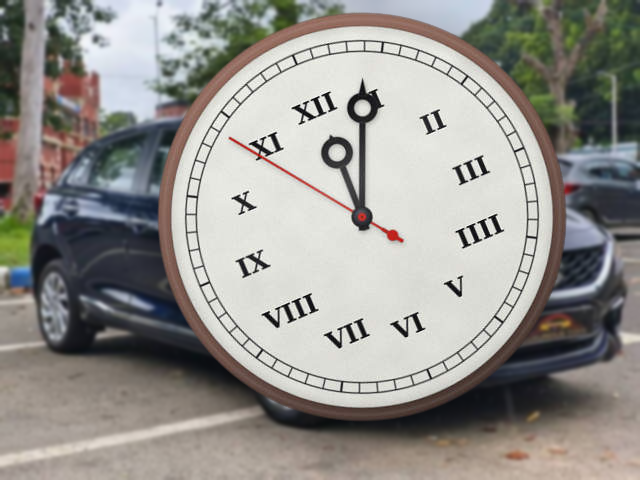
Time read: 12.03.54
